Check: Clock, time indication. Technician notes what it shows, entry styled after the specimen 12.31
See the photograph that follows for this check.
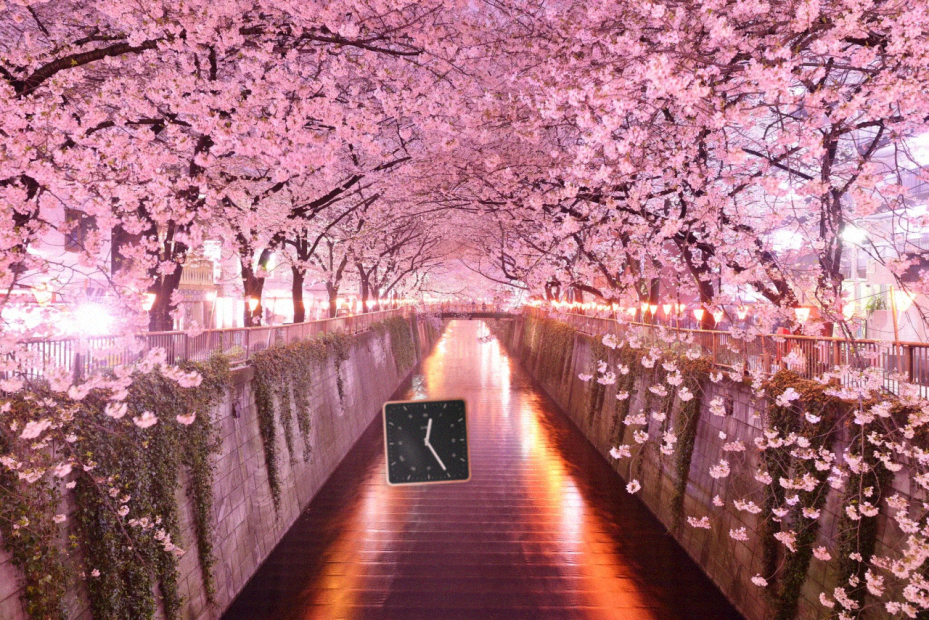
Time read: 12.25
